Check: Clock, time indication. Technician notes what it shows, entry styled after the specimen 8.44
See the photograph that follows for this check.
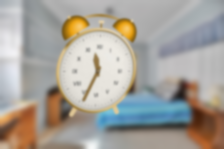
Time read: 11.34
